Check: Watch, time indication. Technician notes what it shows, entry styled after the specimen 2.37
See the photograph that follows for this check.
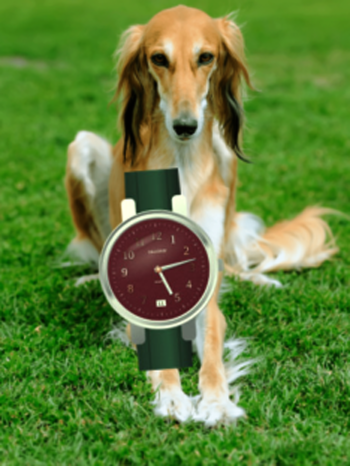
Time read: 5.13
